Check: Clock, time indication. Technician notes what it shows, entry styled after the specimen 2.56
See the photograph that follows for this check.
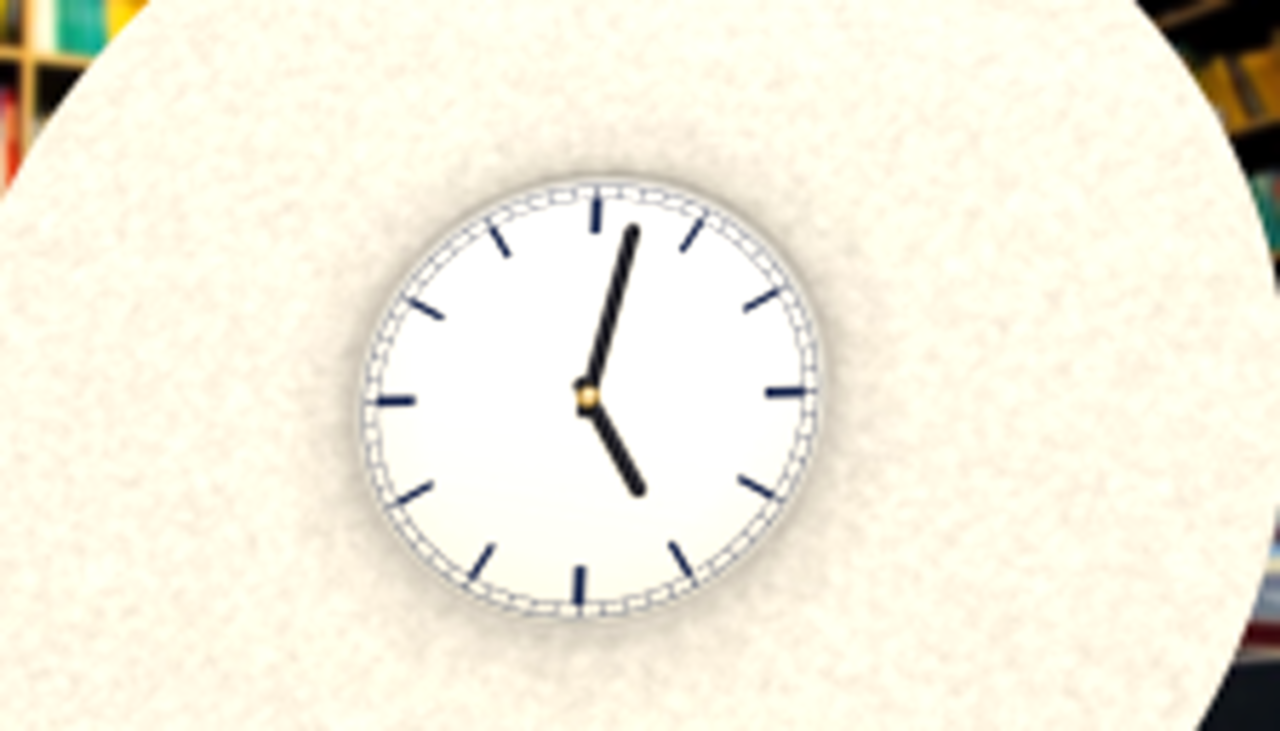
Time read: 5.02
